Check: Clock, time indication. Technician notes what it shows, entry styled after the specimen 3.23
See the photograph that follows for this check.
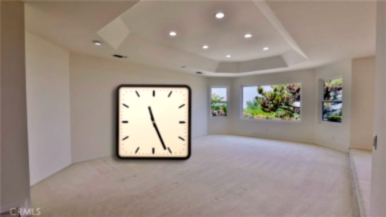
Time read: 11.26
